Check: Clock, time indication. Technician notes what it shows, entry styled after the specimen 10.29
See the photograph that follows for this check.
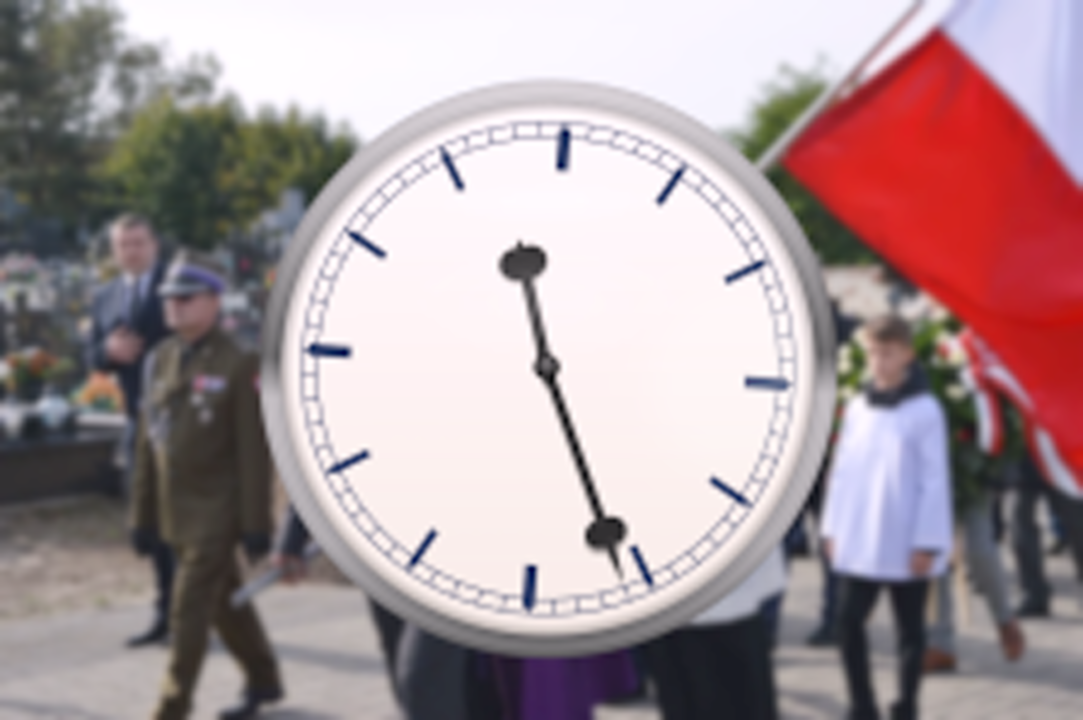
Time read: 11.26
